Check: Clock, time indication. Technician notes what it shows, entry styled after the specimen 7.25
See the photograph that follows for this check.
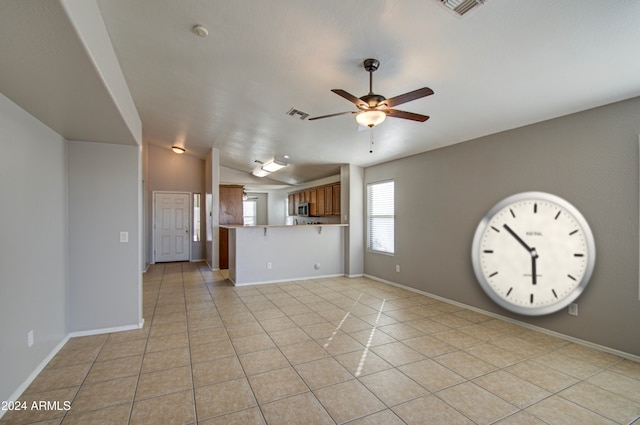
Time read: 5.52
